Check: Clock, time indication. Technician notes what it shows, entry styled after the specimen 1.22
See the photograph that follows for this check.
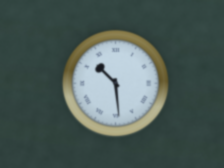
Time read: 10.29
